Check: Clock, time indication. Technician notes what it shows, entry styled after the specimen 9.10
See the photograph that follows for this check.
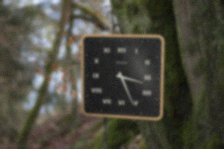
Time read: 3.26
